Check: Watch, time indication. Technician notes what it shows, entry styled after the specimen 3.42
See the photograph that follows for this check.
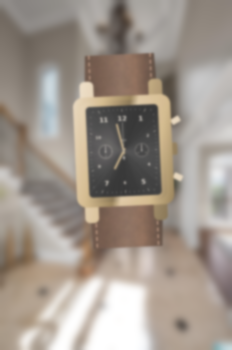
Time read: 6.58
